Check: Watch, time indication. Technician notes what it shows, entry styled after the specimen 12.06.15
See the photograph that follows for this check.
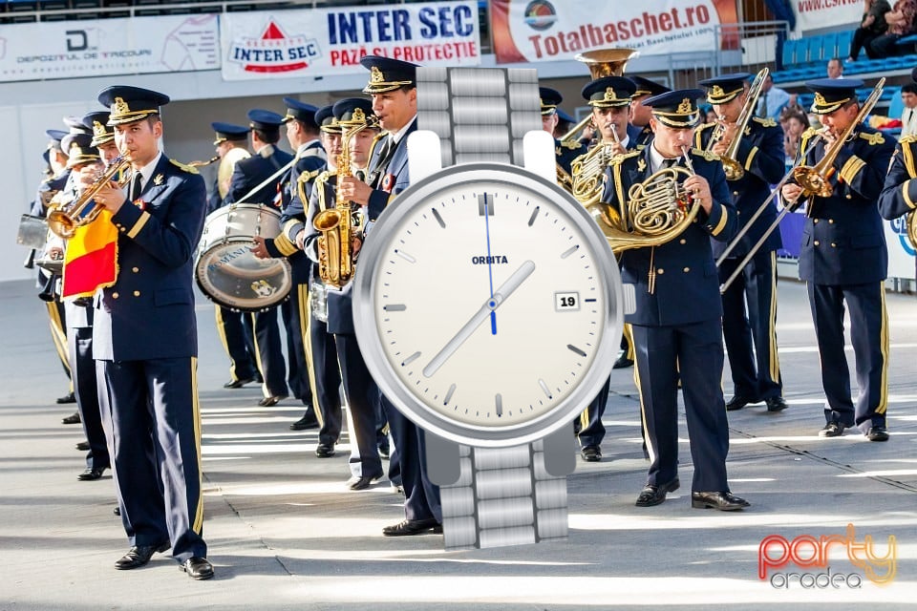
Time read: 1.38.00
